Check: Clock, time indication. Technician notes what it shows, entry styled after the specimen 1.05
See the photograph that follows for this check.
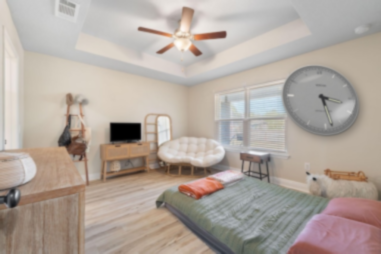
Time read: 3.28
